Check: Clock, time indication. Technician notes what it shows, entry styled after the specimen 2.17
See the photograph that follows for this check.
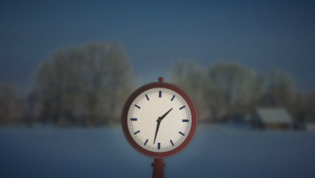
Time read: 1.32
